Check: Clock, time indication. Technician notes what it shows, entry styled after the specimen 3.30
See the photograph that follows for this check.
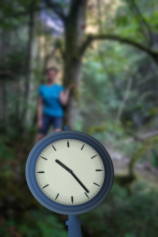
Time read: 10.24
